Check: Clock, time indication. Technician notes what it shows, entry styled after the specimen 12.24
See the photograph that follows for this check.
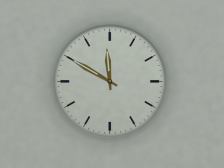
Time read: 11.50
